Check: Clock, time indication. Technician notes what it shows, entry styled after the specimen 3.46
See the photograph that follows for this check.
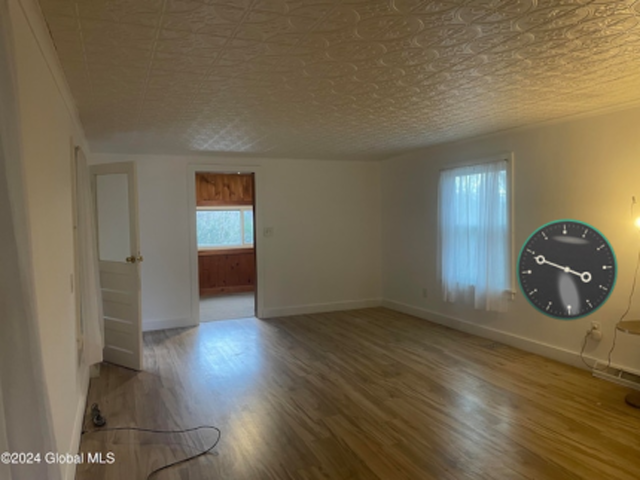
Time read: 3.49
